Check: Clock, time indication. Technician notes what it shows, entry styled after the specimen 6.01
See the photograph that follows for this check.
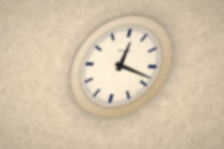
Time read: 12.18
